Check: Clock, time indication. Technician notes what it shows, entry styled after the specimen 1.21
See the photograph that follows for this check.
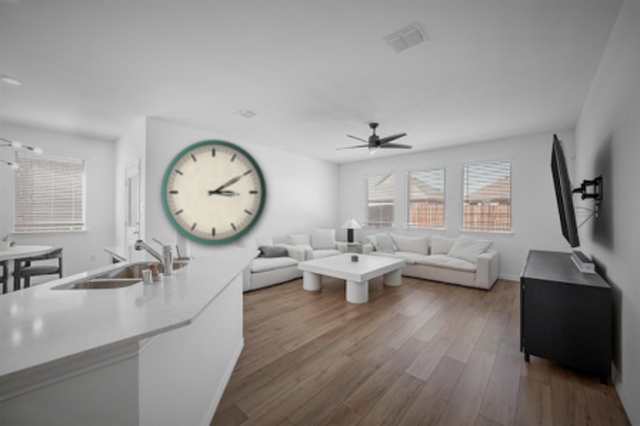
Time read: 3.10
